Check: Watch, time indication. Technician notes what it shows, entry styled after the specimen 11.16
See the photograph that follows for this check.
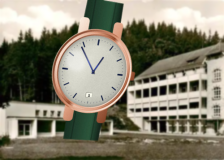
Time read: 12.54
